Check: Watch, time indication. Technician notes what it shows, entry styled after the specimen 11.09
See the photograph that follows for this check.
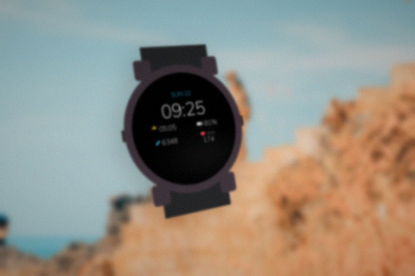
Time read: 9.25
